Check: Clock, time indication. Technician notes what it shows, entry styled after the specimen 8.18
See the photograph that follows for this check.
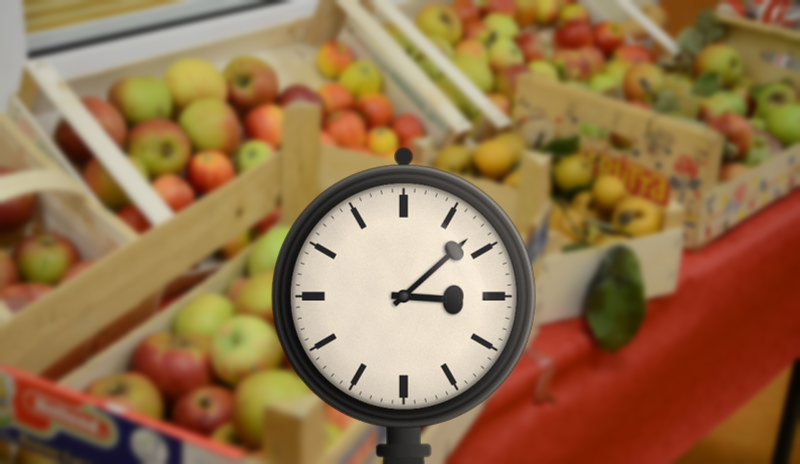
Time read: 3.08
